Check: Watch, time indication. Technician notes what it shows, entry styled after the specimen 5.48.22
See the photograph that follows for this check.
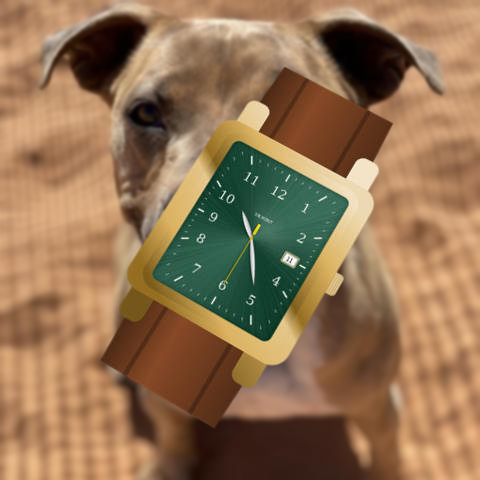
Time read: 10.24.30
